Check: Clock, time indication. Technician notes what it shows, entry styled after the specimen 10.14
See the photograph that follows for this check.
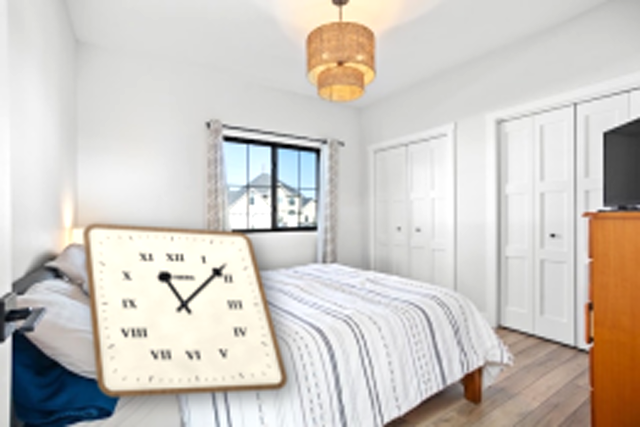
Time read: 11.08
